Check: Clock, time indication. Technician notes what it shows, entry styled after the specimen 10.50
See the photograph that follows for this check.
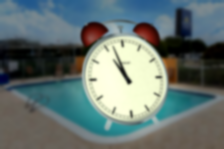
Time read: 10.57
